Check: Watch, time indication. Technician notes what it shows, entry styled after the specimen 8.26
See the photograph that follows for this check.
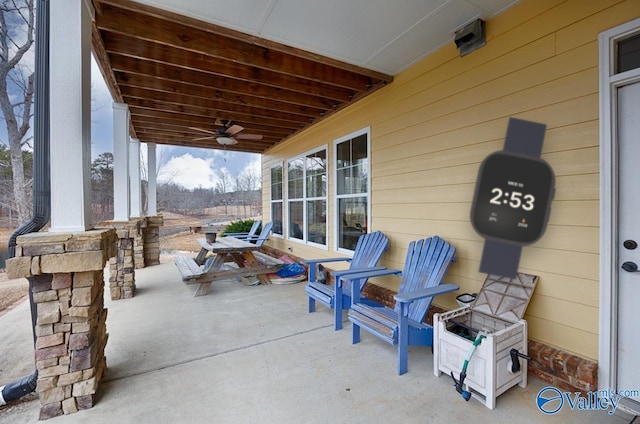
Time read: 2.53
